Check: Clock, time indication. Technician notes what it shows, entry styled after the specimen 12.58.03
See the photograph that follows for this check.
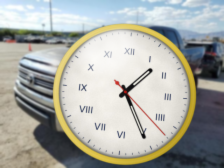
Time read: 1.25.22
